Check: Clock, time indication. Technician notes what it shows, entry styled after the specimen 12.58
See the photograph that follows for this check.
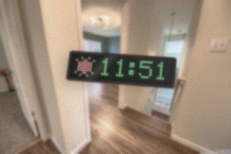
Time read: 11.51
